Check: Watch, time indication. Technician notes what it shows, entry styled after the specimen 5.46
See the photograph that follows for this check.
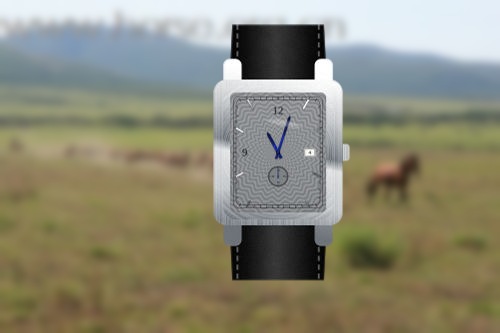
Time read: 11.03
